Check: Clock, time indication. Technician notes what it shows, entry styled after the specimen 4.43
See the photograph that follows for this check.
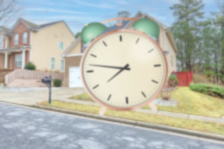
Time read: 7.47
